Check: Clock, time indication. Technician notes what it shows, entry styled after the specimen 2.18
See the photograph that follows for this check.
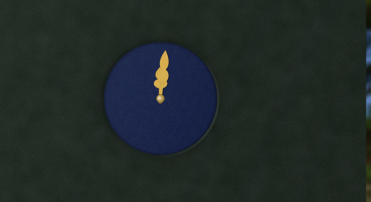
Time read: 12.01
